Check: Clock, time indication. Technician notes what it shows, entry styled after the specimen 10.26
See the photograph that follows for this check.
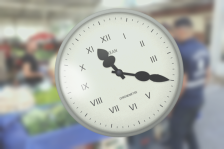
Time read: 11.20
